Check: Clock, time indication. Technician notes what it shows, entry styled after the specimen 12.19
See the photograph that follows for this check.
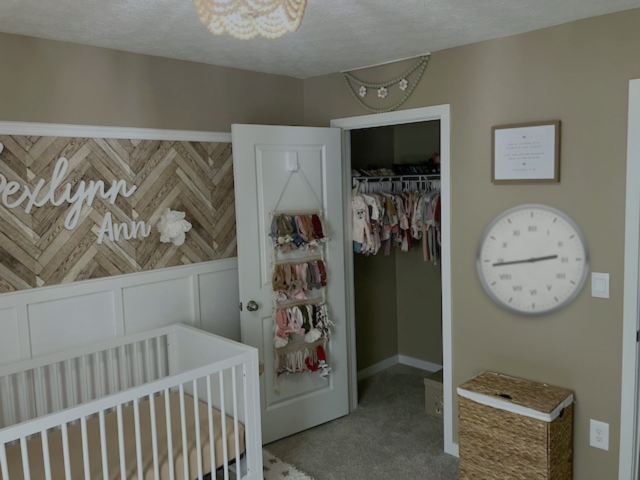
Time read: 2.44
